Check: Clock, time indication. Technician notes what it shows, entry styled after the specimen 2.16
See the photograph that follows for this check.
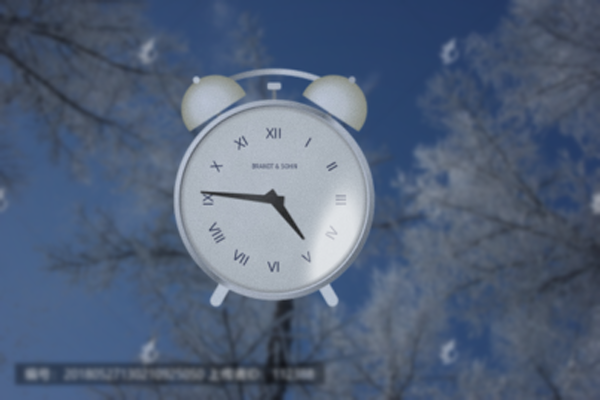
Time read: 4.46
